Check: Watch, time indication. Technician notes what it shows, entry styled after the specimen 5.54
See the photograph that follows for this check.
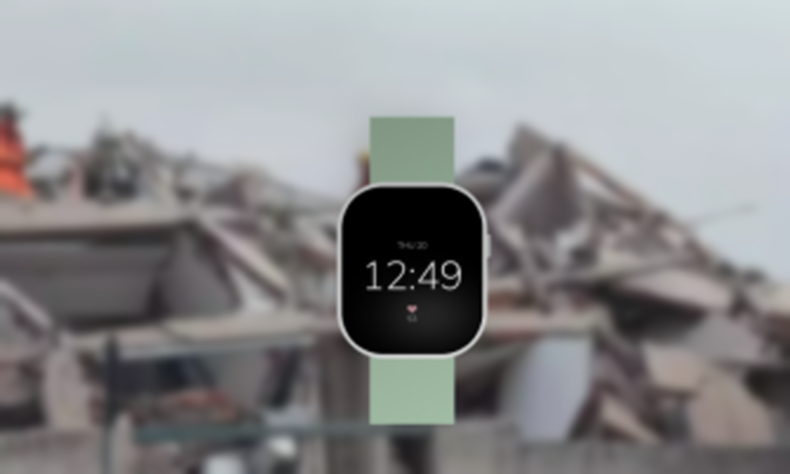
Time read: 12.49
